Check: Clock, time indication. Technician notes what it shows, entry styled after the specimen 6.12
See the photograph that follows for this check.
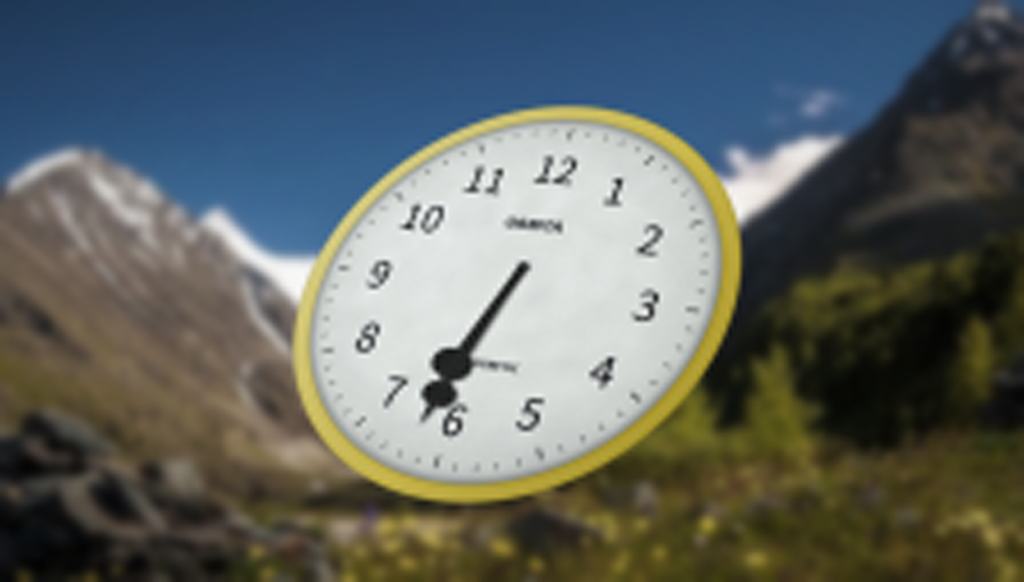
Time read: 6.32
